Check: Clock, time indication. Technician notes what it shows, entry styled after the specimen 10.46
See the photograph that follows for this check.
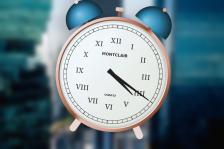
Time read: 4.20
